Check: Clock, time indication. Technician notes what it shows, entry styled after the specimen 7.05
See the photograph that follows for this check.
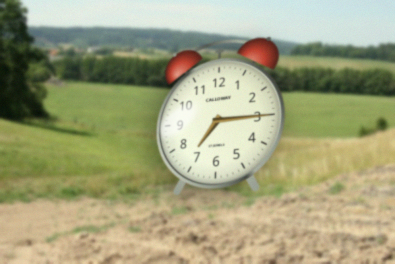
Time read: 7.15
